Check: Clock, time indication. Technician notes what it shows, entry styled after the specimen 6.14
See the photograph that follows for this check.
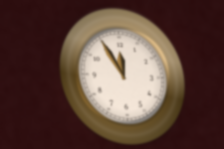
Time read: 11.55
